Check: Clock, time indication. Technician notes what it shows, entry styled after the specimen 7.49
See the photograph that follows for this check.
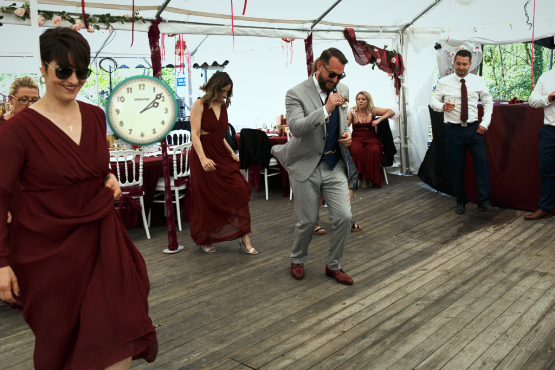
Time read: 2.08
